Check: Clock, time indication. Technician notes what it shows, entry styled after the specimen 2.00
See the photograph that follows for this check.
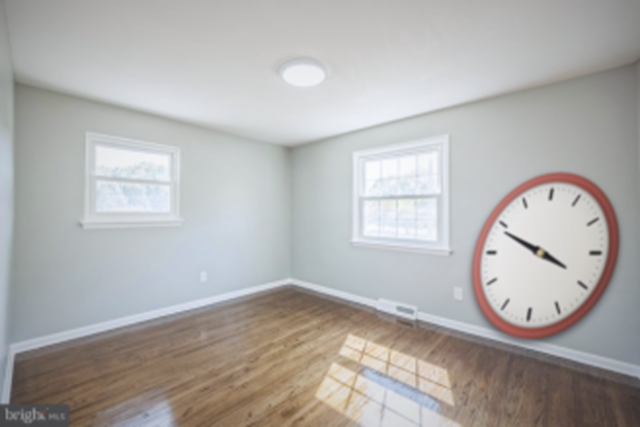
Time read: 3.49
